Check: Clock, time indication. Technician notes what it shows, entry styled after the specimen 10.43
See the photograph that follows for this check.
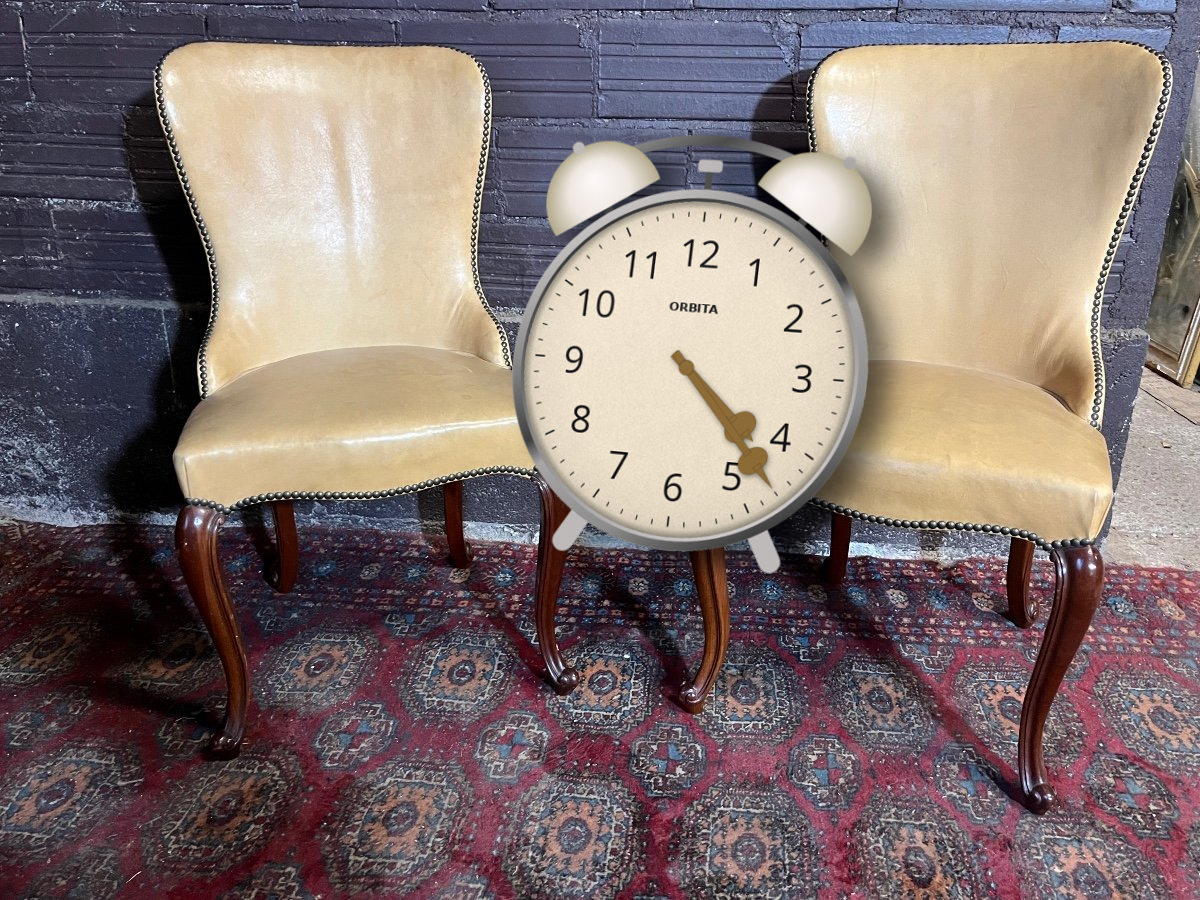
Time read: 4.23
